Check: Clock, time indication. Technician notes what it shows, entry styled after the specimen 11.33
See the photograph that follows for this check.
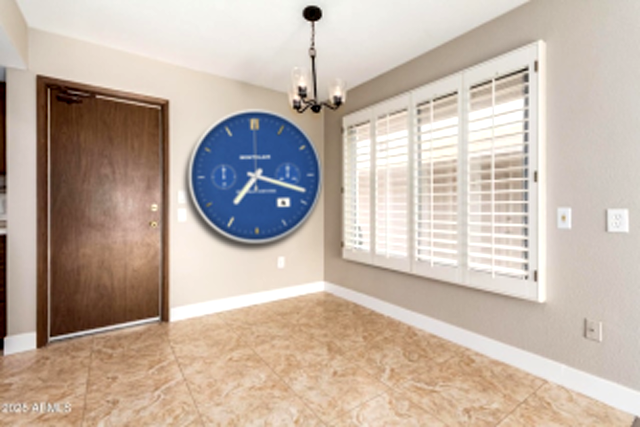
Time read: 7.18
